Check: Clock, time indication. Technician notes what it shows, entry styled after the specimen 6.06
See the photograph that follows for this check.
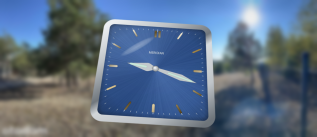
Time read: 9.18
